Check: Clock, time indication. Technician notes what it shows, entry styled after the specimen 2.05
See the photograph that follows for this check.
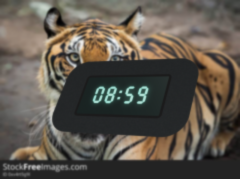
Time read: 8.59
